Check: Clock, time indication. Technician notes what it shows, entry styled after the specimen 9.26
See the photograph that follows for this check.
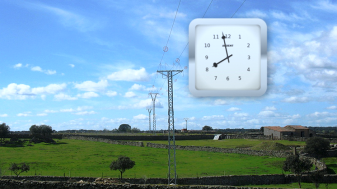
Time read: 7.58
